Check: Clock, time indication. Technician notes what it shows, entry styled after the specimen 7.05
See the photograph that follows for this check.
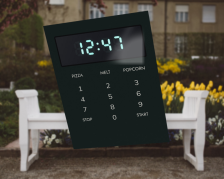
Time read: 12.47
